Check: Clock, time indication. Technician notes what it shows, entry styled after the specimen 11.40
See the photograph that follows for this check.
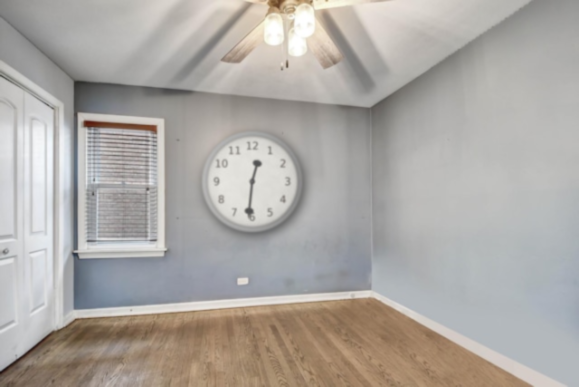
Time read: 12.31
